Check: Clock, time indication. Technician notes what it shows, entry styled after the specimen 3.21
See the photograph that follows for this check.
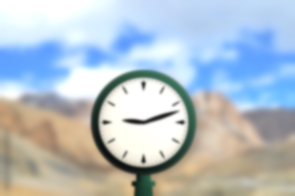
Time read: 9.12
